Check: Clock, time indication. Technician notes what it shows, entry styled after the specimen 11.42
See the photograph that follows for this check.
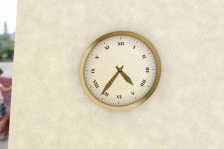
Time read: 4.36
